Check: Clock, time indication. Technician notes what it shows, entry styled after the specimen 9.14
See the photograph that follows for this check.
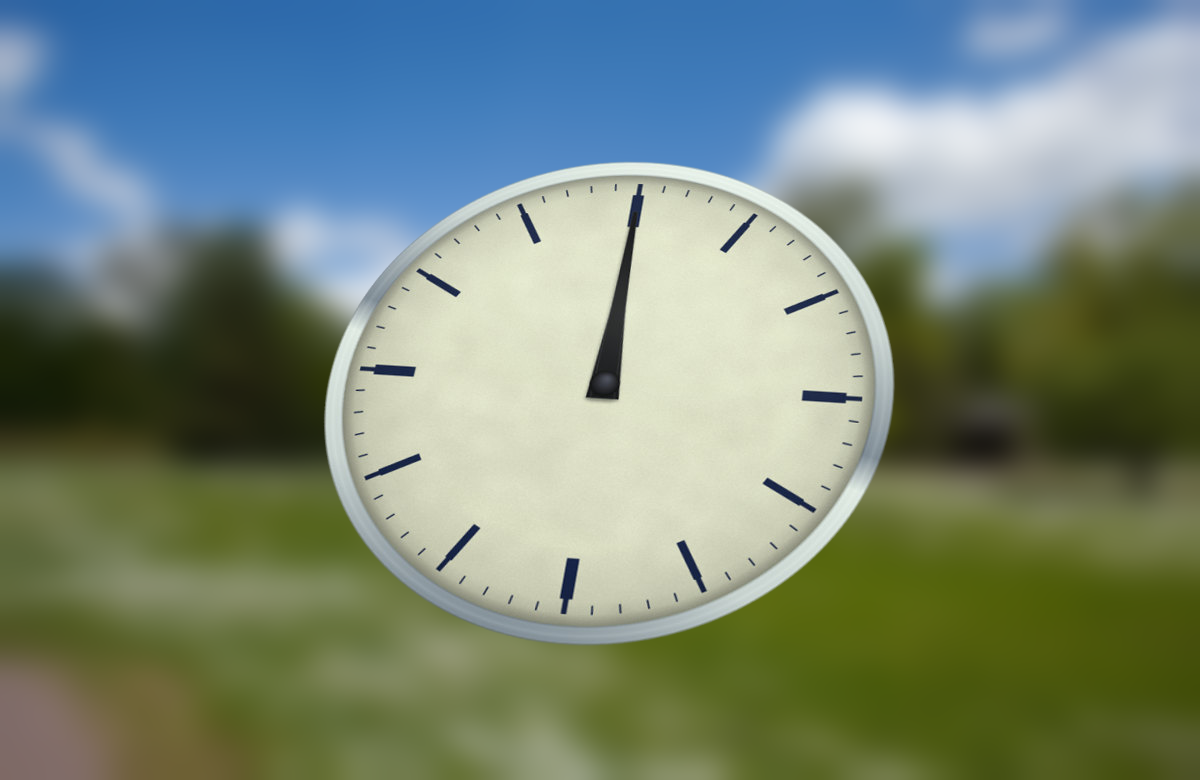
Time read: 12.00
